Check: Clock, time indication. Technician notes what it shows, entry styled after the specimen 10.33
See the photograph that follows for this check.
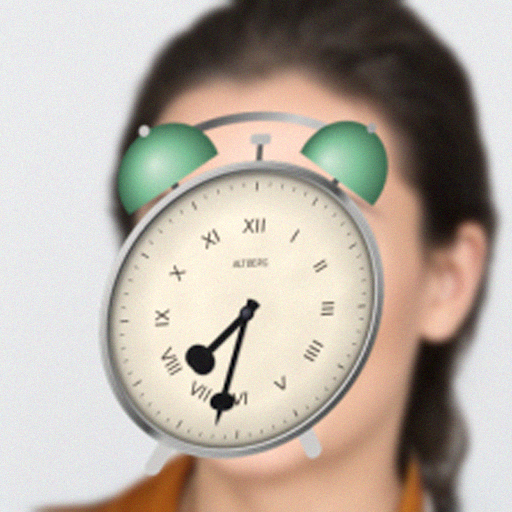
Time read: 7.32
